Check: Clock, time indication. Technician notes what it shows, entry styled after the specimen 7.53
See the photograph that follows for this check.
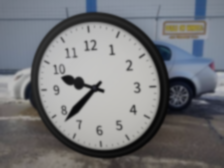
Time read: 9.38
